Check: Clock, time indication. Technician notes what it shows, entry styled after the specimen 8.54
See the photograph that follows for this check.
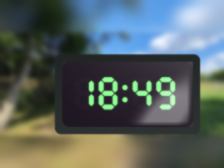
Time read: 18.49
